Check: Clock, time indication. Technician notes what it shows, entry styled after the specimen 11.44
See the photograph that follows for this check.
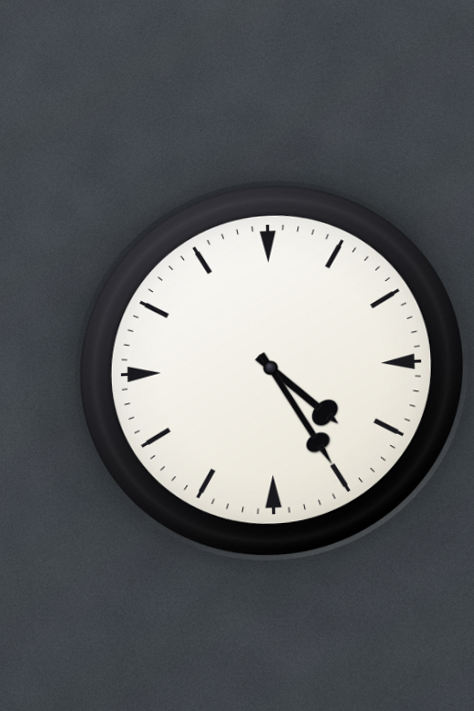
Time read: 4.25
